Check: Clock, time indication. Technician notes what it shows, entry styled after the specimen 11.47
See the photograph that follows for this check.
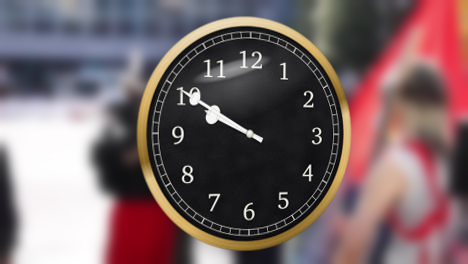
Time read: 9.50
